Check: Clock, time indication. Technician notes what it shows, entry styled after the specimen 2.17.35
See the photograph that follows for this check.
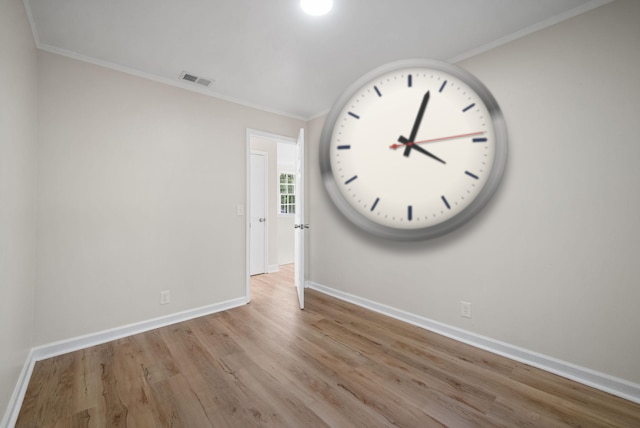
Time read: 4.03.14
